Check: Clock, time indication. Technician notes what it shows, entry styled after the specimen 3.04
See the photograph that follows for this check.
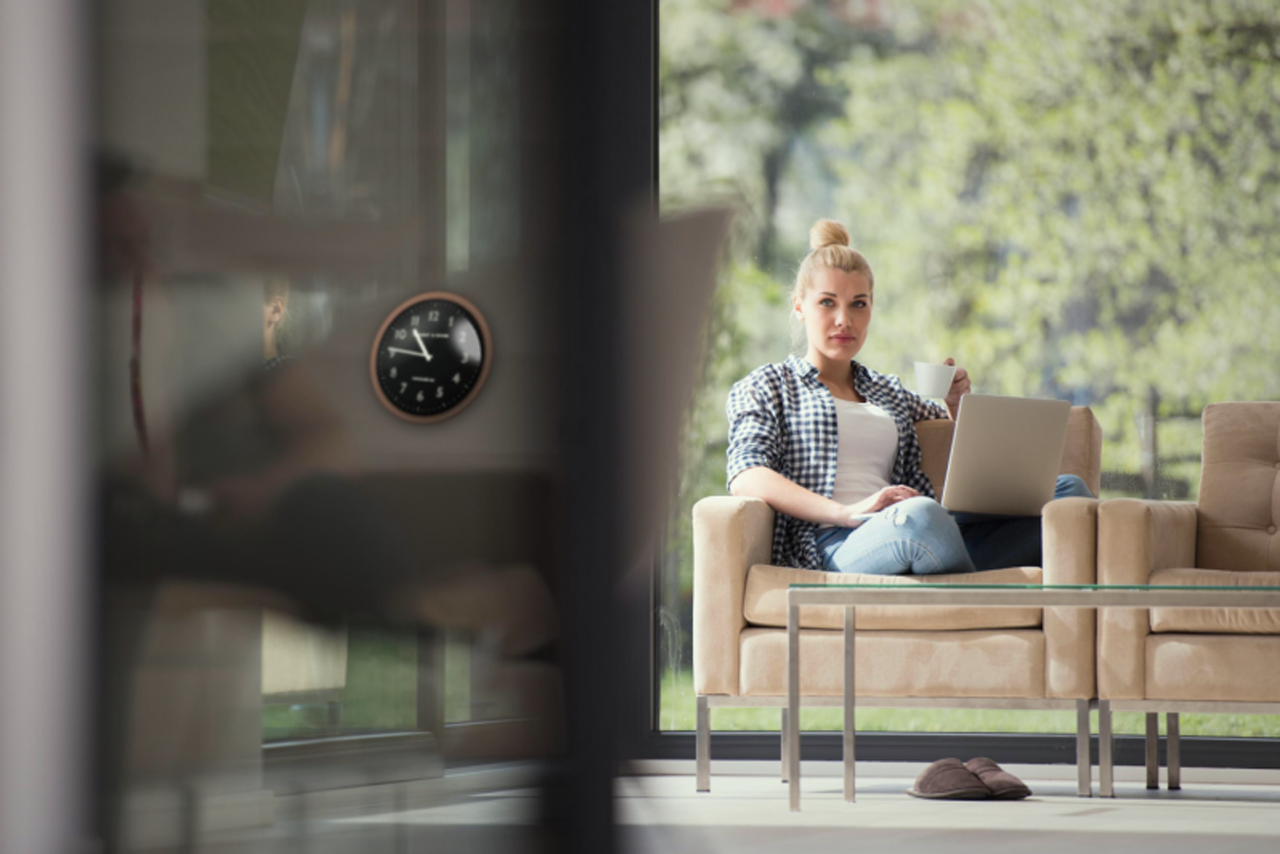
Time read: 10.46
